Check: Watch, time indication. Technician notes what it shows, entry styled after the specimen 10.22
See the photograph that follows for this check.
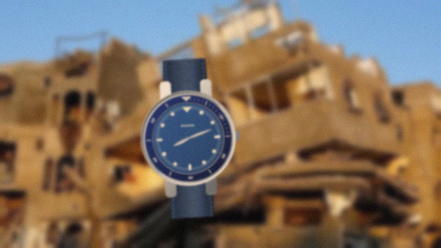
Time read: 8.12
